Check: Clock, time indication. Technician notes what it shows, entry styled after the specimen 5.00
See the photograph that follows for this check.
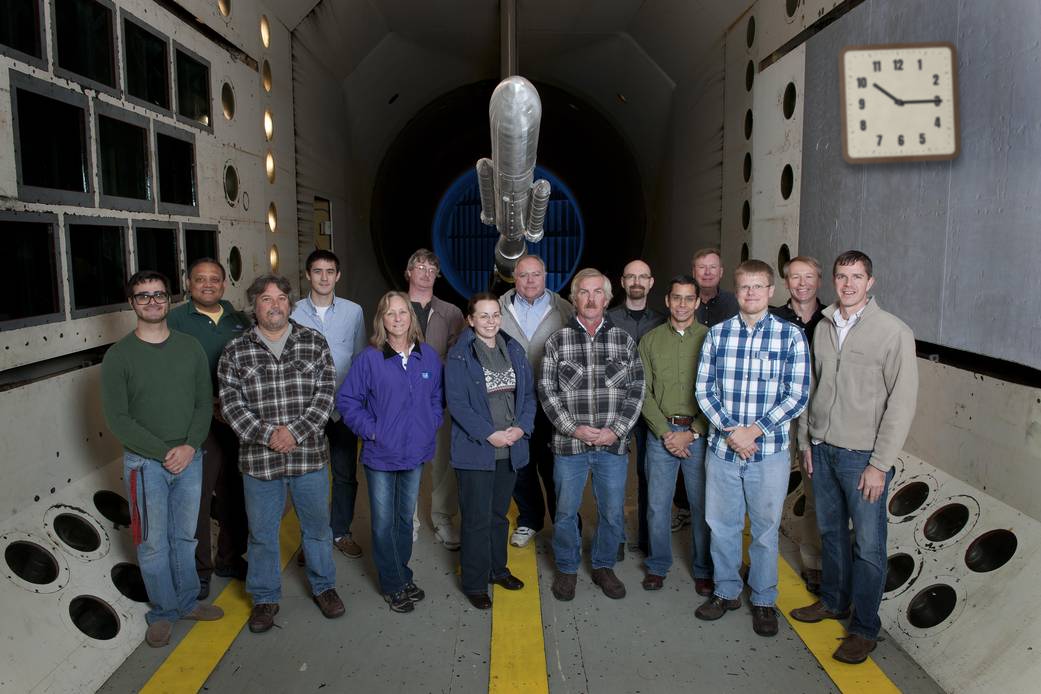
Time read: 10.15
